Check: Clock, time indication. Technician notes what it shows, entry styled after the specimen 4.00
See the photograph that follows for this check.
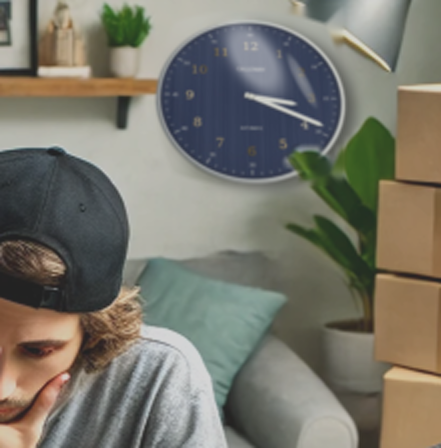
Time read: 3.19
